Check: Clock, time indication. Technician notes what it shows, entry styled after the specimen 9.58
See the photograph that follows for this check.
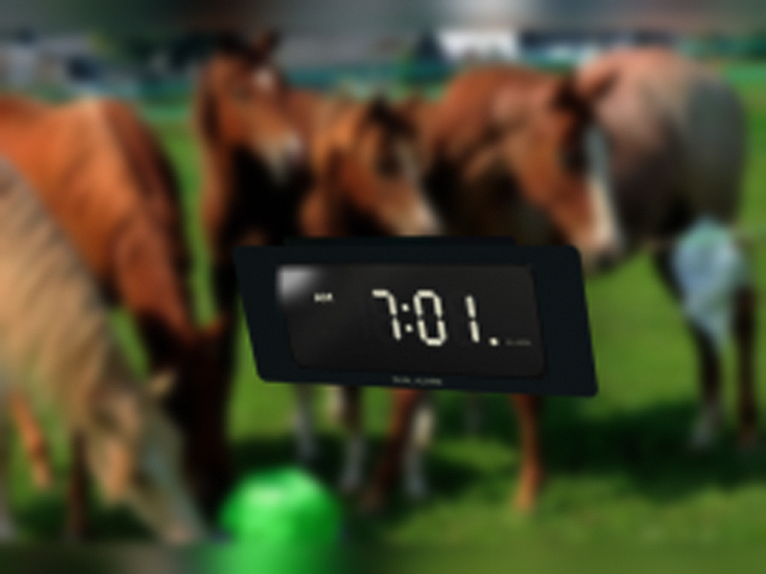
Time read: 7.01
